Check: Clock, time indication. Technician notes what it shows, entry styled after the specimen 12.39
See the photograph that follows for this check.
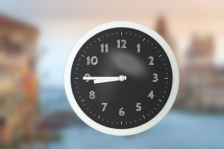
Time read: 8.45
